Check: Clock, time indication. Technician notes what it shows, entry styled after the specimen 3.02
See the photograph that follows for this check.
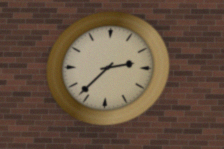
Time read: 2.37
